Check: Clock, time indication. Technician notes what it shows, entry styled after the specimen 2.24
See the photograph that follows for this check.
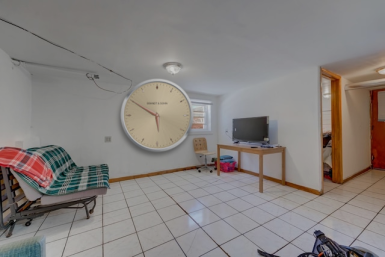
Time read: 5.50
